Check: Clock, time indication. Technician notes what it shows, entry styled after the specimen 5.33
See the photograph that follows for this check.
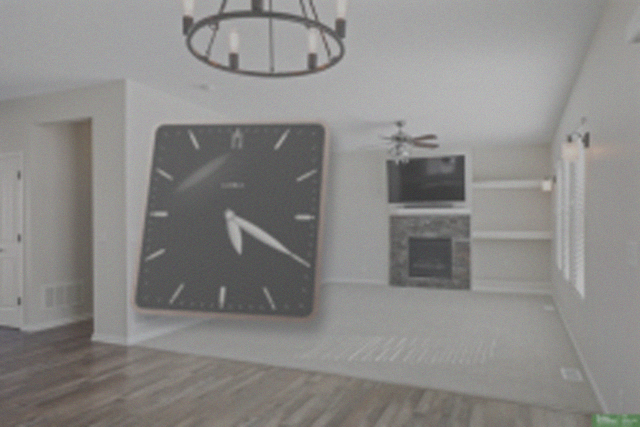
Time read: 5.20
